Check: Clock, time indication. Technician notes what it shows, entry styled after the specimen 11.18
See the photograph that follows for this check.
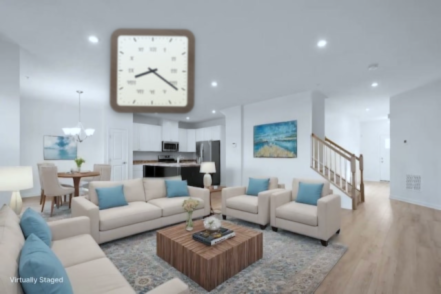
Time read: 8.21
